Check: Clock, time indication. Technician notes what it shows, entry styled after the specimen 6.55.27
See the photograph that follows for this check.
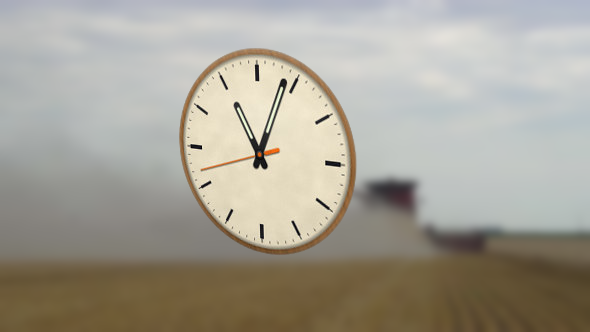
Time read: 11.03.42
